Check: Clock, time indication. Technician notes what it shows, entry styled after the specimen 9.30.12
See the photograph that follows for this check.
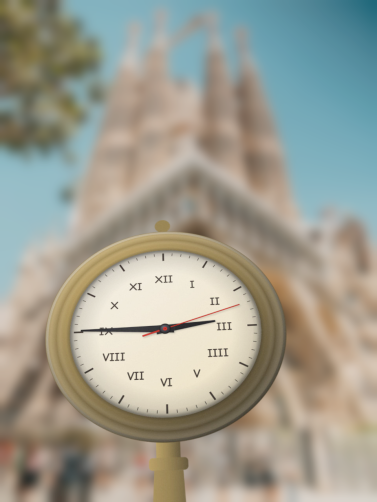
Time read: 2.45.12
